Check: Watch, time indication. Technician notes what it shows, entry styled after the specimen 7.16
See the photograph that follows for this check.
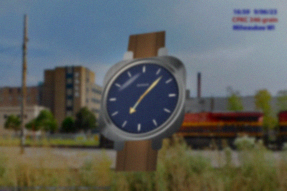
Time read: 7.07
